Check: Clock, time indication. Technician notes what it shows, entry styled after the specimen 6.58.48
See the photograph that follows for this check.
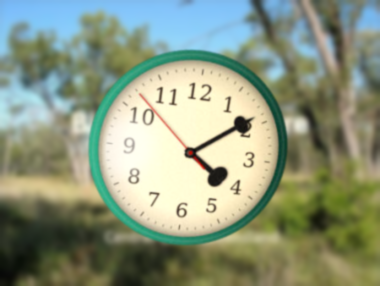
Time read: 4.08.52
